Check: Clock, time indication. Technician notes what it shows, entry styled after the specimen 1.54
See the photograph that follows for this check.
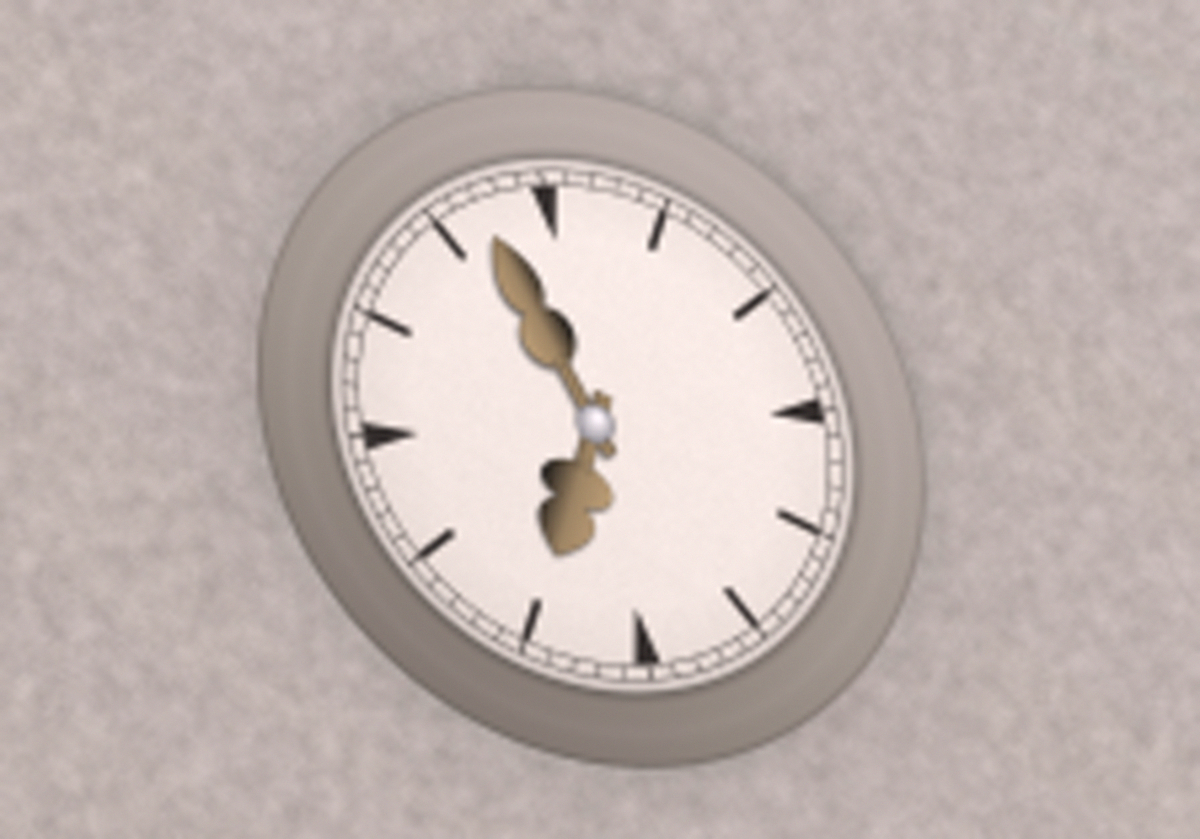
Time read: 6.57
